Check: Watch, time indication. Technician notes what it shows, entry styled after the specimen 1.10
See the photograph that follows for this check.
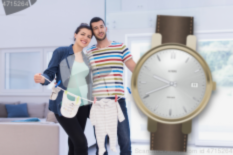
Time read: 9.41
